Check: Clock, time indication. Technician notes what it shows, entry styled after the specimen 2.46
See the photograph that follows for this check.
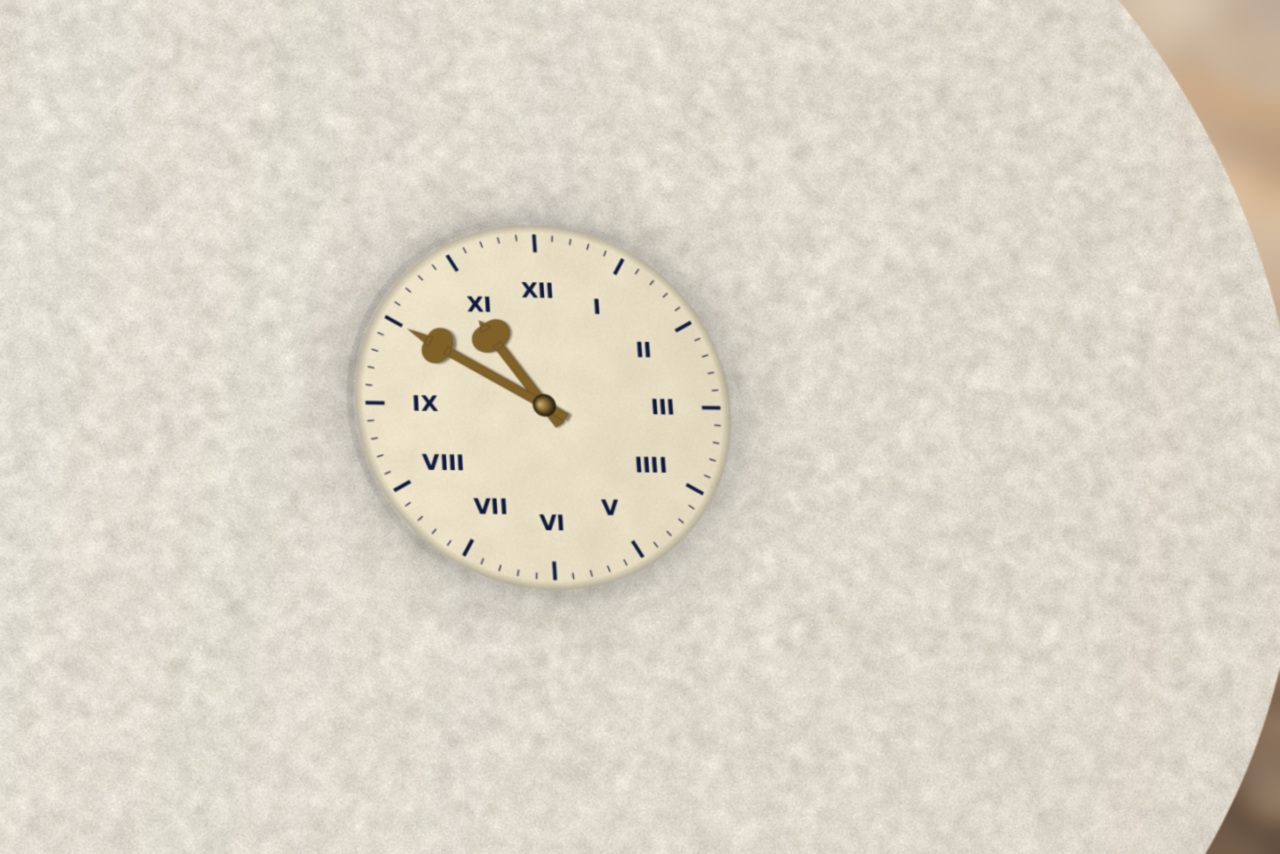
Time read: 10.50
